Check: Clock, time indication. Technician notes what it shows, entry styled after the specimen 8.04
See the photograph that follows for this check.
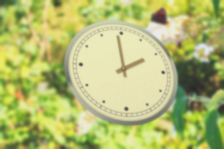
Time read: 1.59
